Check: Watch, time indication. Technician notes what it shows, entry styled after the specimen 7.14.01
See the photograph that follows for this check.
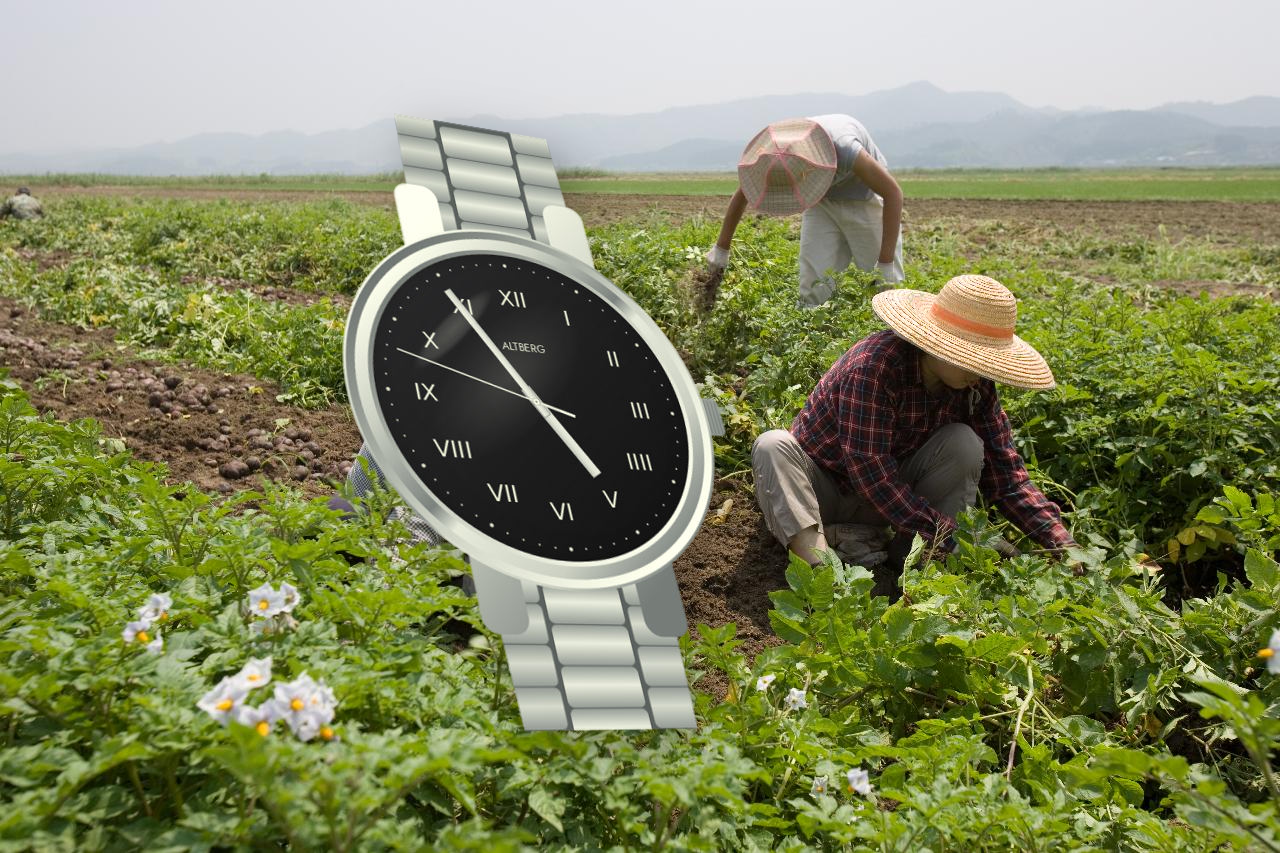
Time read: 4.54.48
